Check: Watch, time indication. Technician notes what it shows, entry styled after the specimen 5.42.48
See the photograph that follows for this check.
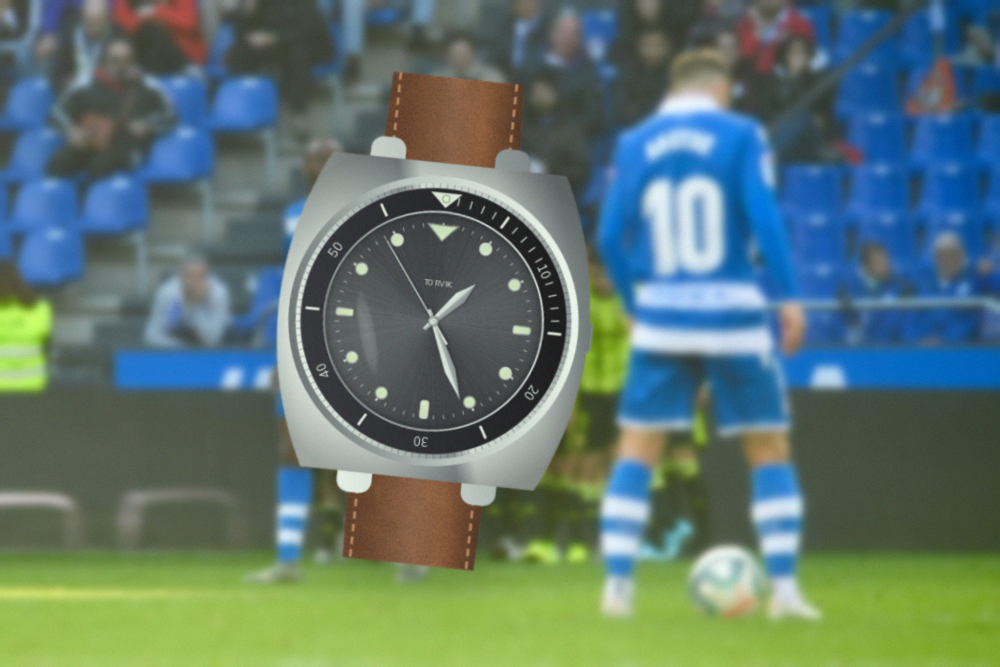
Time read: 1.25.54
